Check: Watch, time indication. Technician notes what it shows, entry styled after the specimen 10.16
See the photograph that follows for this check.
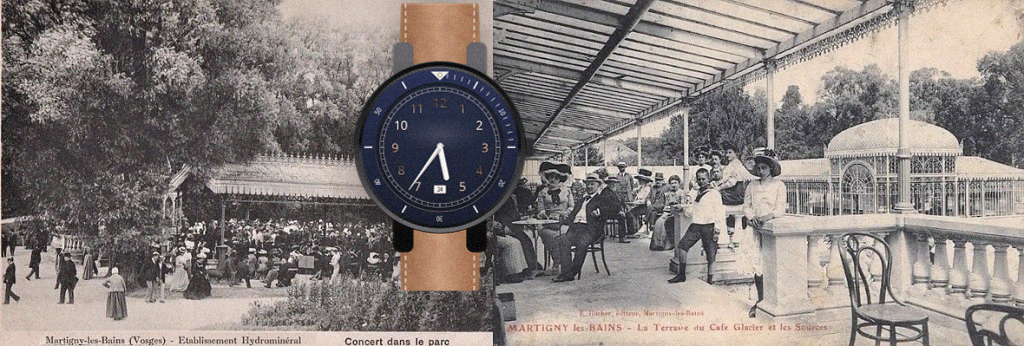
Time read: 5.36
